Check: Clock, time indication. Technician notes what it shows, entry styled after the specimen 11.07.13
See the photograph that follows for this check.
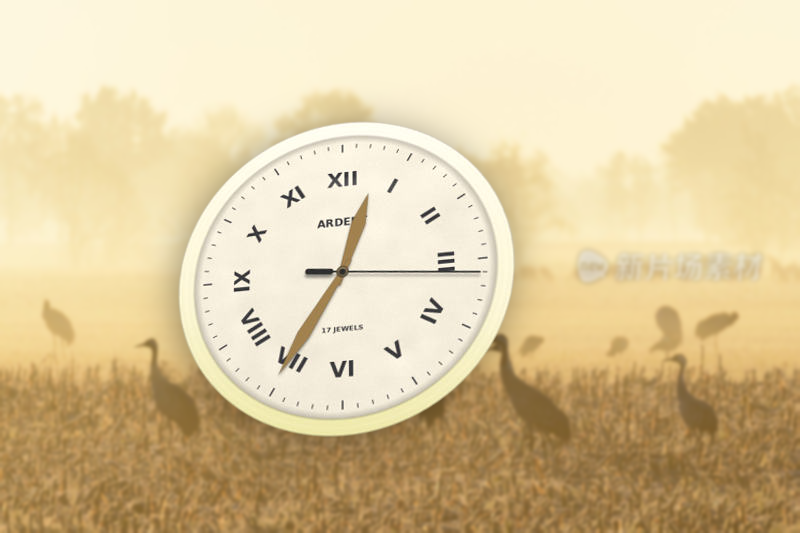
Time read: 12.35.16
